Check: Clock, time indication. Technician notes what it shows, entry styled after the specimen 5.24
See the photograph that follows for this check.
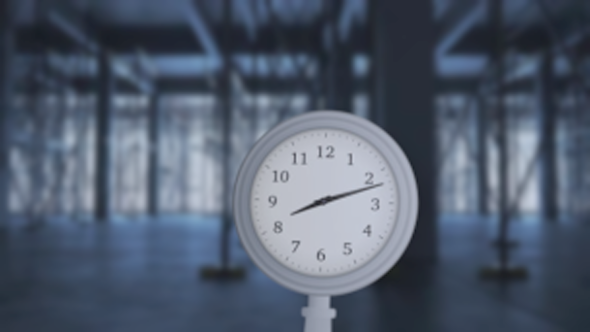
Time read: 8.12
